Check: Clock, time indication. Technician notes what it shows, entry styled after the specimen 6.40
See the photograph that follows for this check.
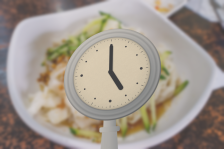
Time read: 5.00
